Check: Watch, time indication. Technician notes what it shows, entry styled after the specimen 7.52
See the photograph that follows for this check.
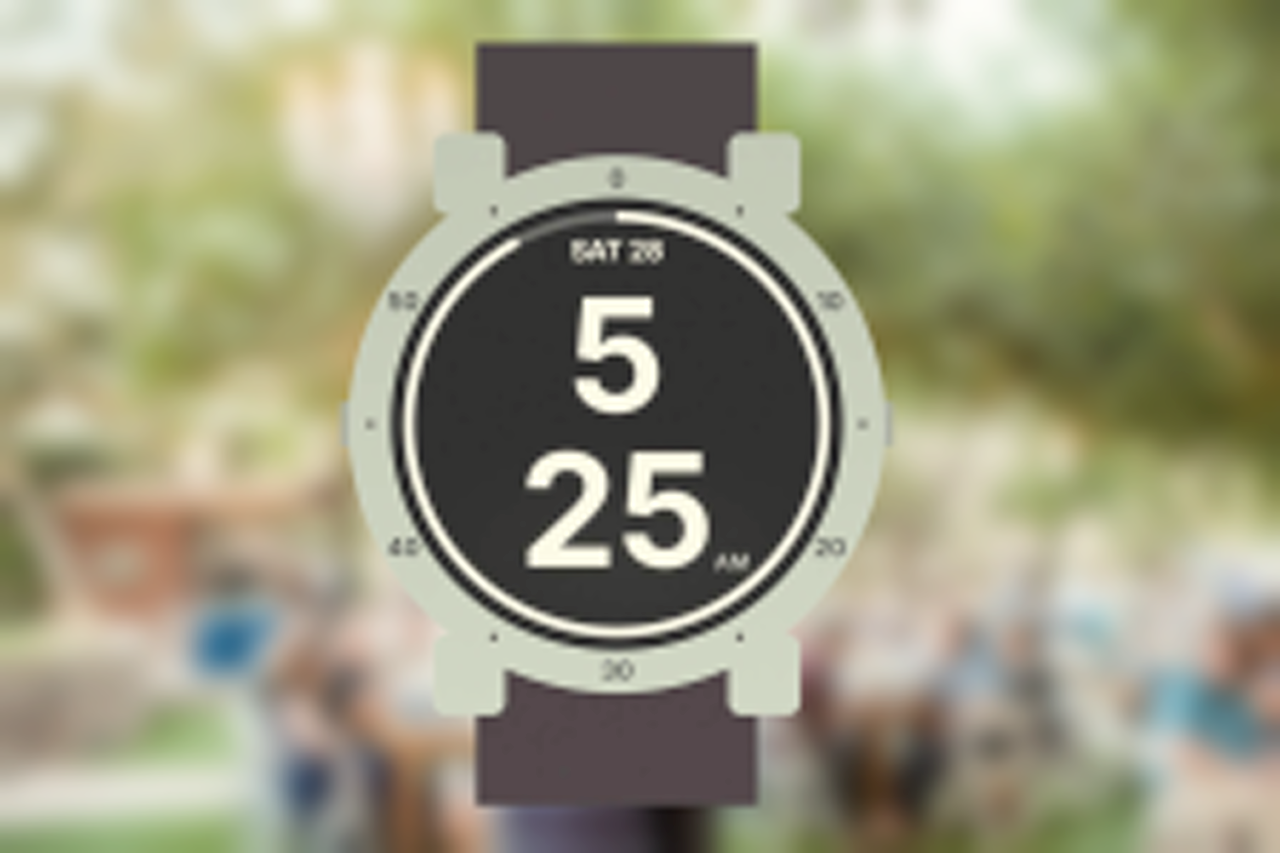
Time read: 5.25
